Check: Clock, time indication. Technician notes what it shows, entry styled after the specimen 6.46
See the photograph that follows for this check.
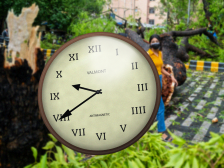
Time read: 9.40
